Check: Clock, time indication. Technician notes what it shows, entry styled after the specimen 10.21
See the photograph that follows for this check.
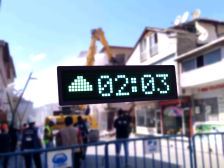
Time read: 2.03
